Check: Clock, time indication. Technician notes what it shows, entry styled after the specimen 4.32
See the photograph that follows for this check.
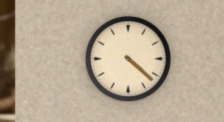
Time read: 4.22
